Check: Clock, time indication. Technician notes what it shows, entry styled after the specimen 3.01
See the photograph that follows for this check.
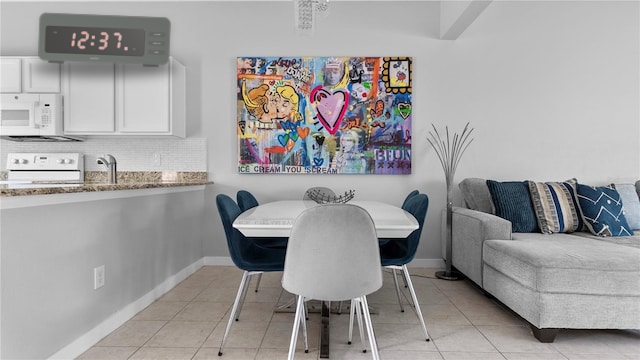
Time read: 12.37
